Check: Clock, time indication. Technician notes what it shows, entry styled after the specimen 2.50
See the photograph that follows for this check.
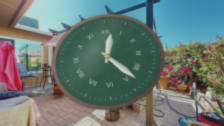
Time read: 12.23
